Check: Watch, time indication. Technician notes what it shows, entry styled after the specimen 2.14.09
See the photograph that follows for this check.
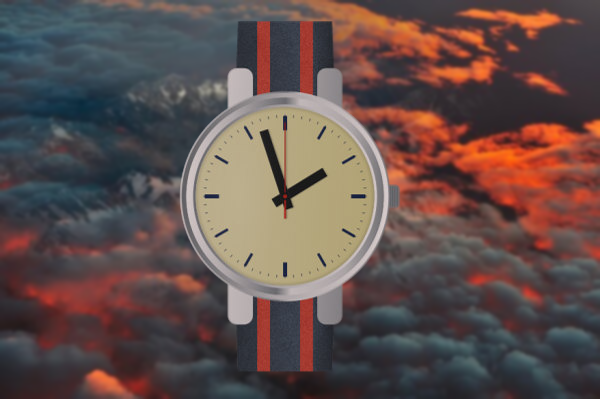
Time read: 1.57.00
